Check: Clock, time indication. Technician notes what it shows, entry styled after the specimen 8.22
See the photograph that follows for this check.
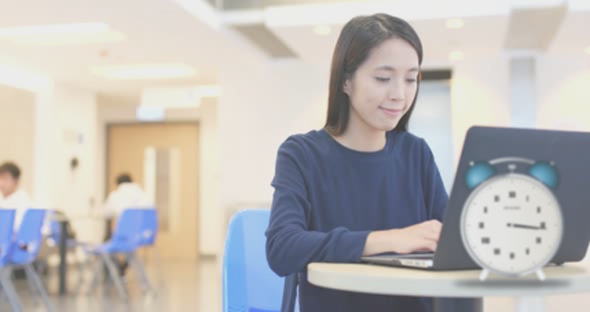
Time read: 3.16
